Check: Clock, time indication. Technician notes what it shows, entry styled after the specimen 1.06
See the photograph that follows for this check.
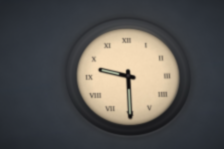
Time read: 9.30
